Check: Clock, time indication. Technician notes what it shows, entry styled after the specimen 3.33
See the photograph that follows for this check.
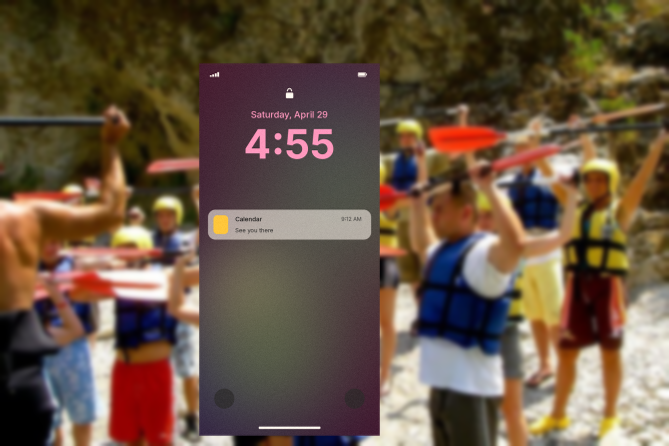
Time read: 4.55
